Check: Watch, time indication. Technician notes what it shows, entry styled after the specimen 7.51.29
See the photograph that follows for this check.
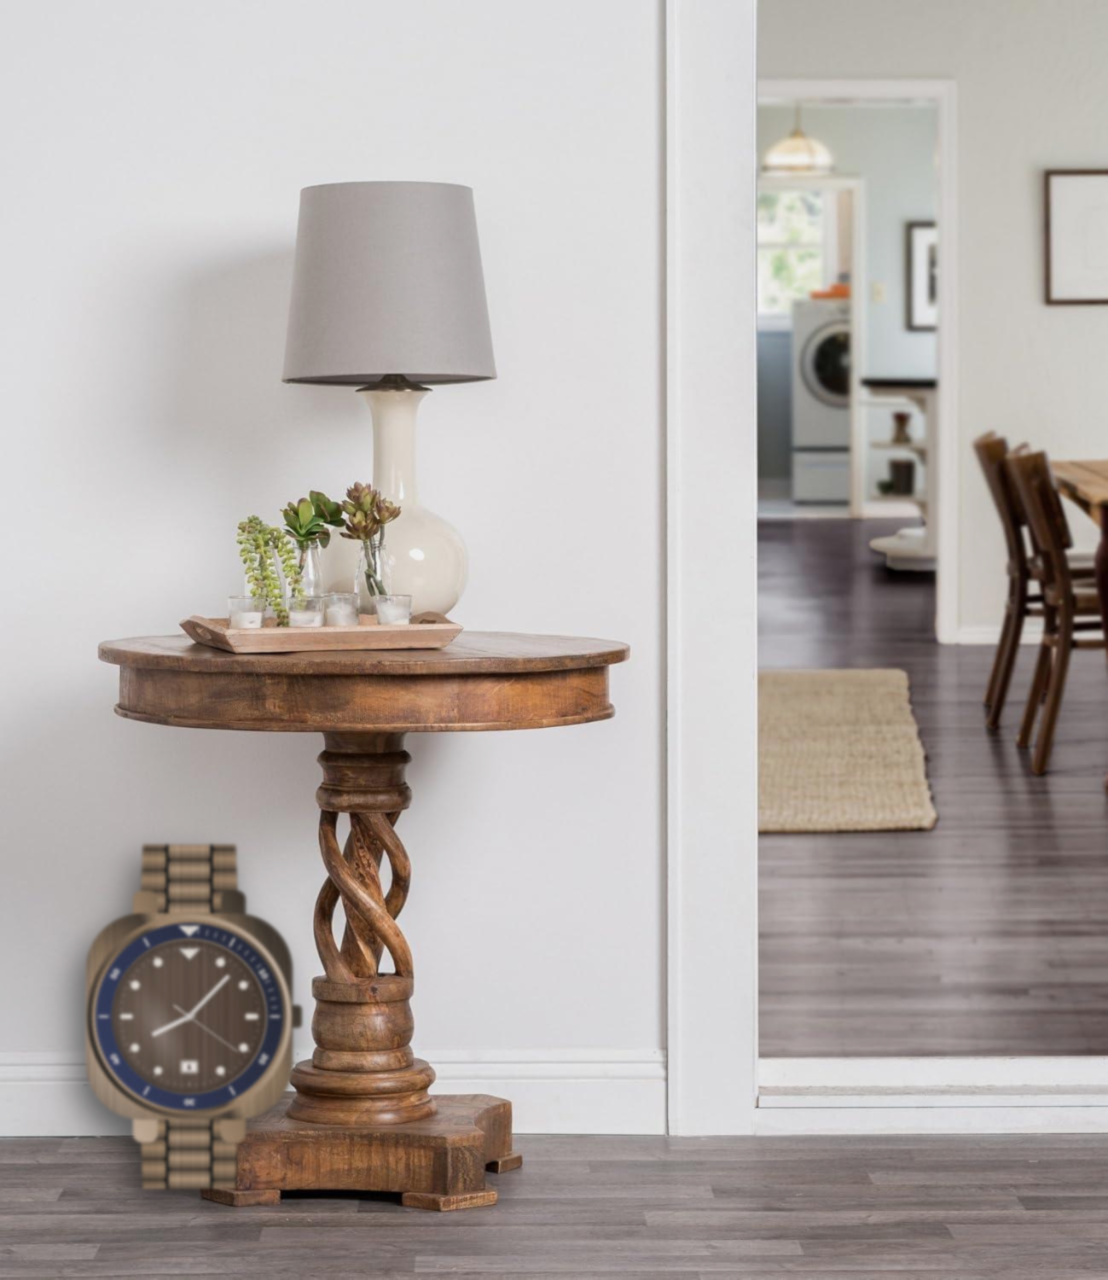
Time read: 8.07.21
